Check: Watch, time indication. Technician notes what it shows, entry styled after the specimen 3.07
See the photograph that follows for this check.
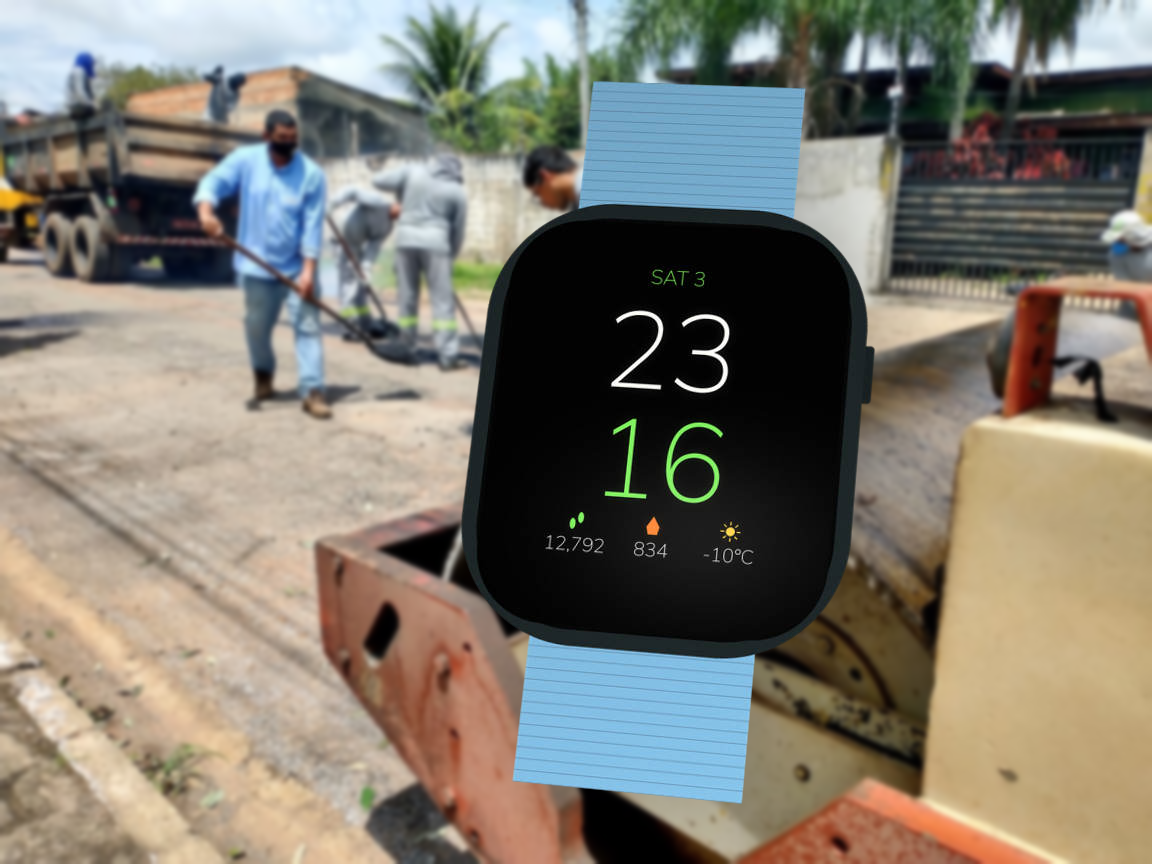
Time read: 23.16
